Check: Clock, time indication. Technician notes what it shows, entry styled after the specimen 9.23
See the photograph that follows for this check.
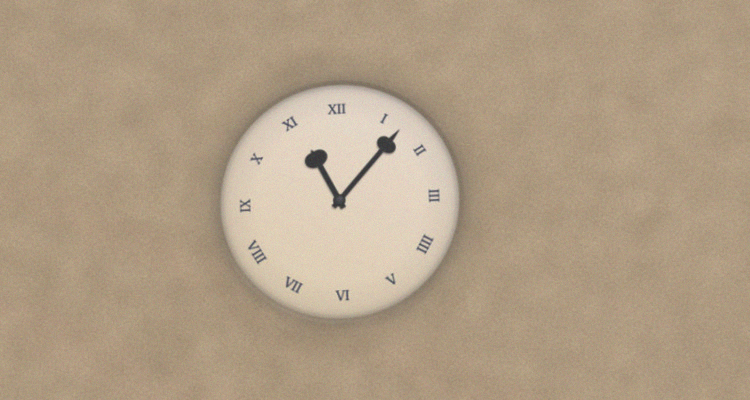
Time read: 11.07
